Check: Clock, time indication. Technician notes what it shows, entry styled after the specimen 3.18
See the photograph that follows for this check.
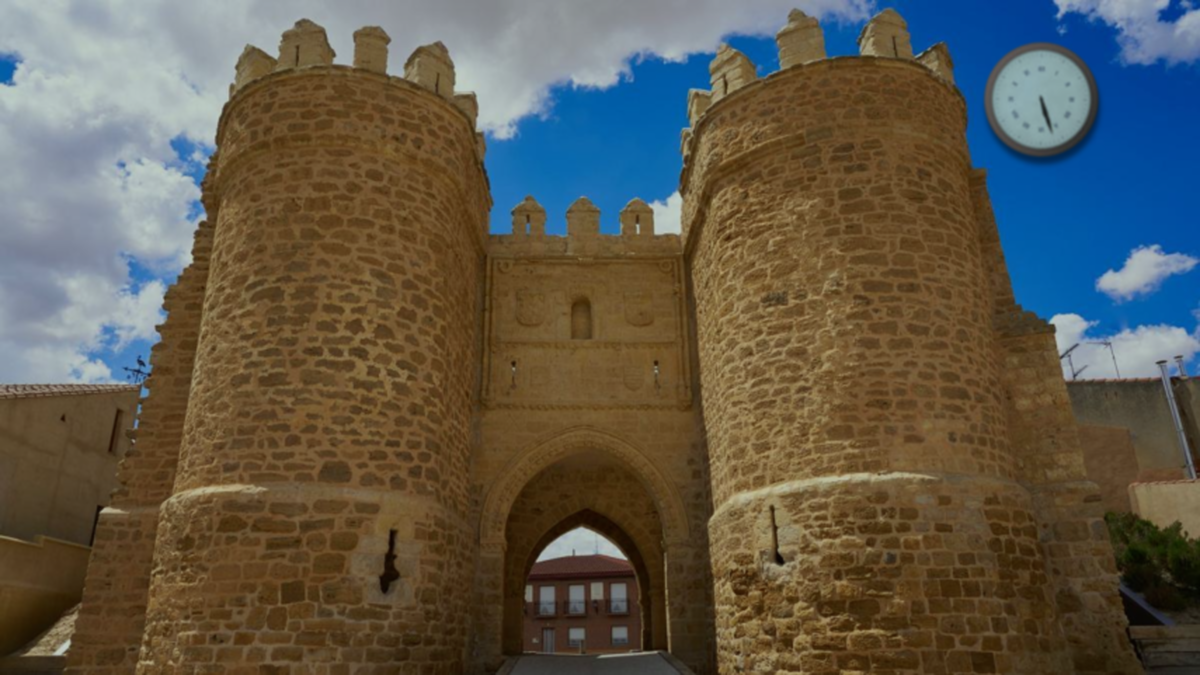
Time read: 5.27
